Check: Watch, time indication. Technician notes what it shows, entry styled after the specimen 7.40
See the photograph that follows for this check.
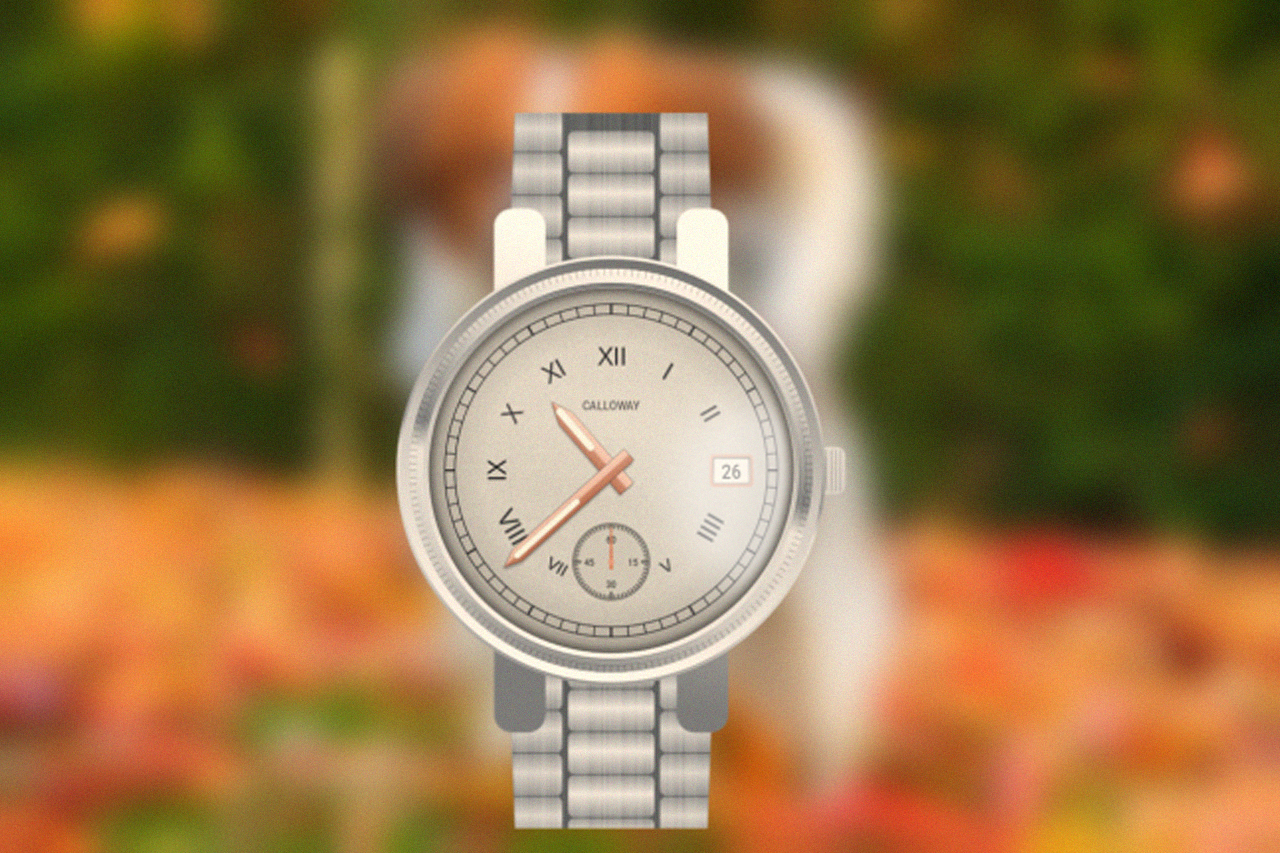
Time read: 10.38
